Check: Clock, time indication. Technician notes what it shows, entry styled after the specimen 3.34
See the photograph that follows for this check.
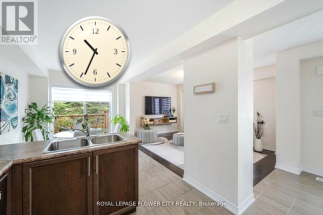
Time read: 10.34
